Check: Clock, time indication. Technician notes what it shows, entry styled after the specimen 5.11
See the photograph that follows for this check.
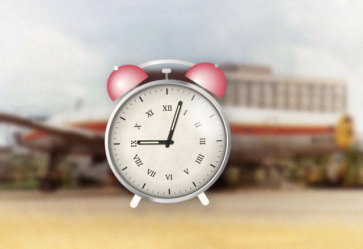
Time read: 9.03
